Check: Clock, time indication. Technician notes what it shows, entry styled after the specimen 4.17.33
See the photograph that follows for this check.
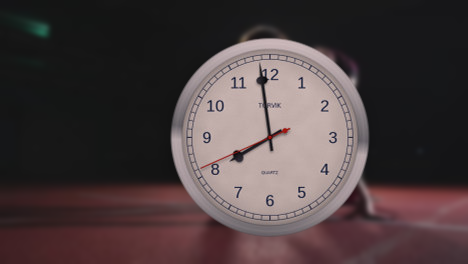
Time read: 7.58.41
